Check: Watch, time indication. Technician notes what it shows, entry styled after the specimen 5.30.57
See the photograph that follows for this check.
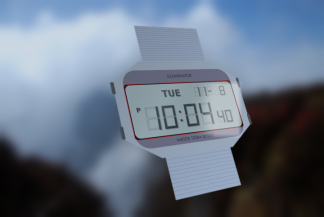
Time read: 10.04.40
